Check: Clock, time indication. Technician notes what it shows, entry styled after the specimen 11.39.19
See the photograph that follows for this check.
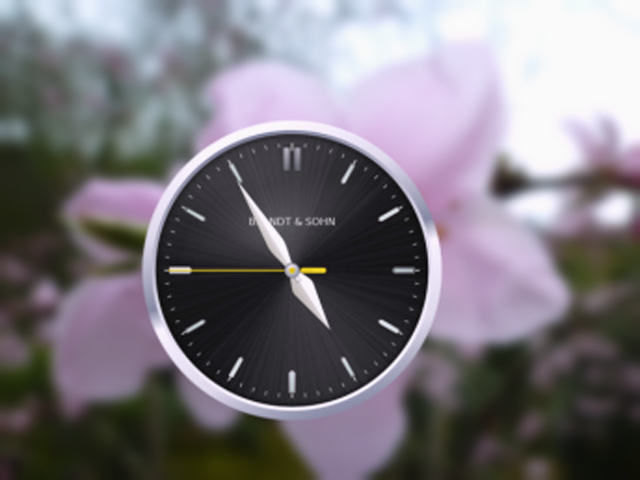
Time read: 4.54.45
